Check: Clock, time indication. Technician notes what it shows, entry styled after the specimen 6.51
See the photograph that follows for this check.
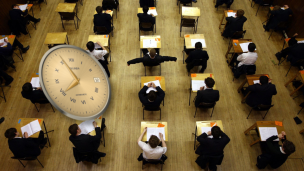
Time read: 7.56
